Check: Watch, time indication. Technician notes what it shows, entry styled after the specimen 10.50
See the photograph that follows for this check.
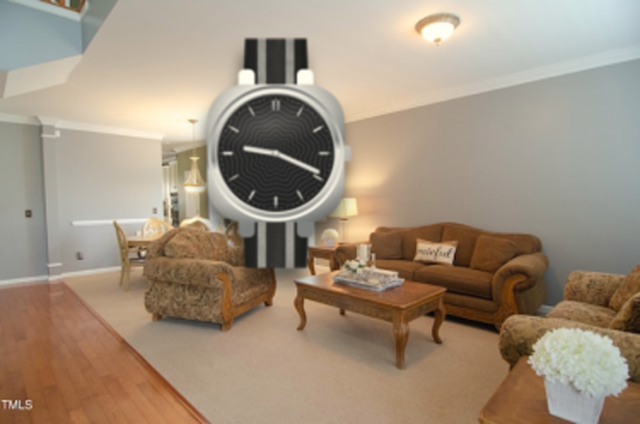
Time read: 9.19
